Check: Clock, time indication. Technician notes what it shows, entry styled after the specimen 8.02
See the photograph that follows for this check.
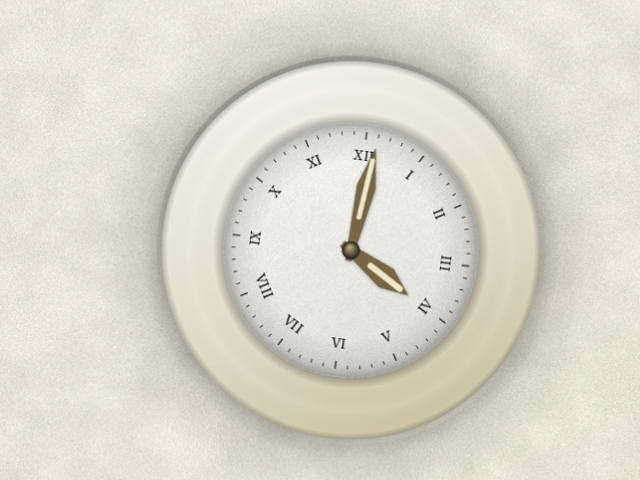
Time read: 4.01
